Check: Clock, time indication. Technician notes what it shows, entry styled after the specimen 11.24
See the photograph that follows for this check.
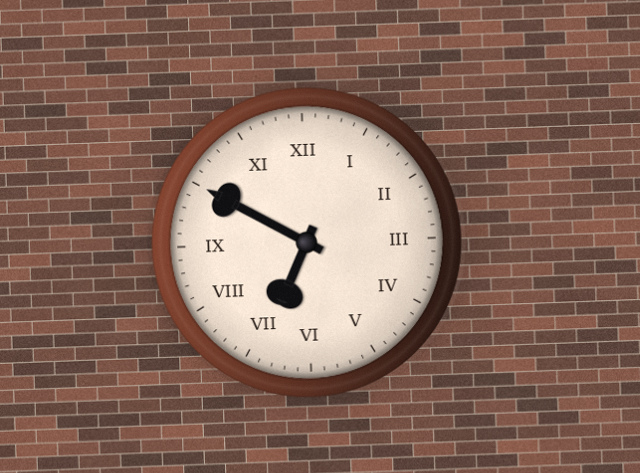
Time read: 6.50
